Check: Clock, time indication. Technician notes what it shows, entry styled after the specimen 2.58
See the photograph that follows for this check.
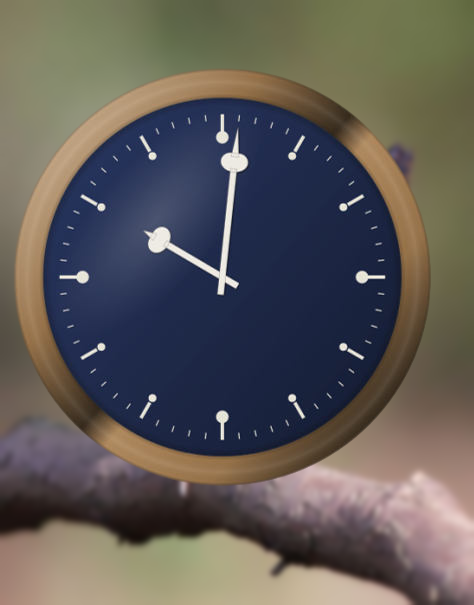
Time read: 10.01
